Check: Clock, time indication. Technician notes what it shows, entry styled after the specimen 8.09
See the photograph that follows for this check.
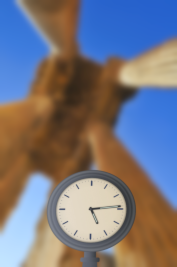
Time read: 5.14
